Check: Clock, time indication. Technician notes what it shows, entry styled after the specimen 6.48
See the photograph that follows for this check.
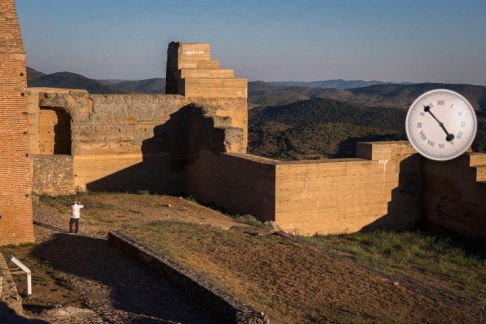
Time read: 4.53
